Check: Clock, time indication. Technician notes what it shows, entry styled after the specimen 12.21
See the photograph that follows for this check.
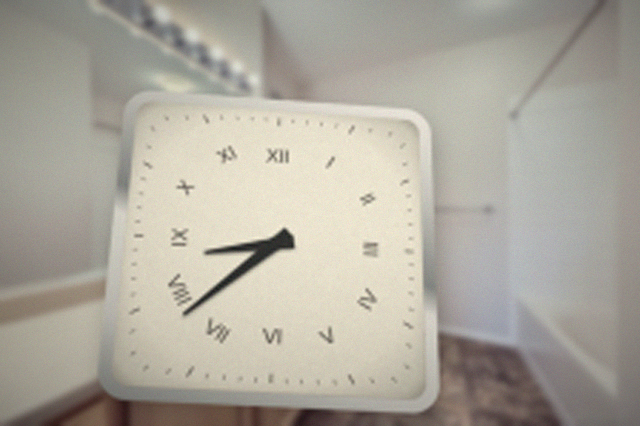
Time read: 8.38
